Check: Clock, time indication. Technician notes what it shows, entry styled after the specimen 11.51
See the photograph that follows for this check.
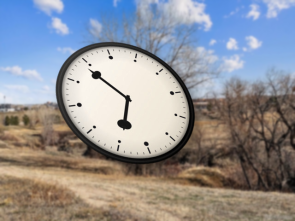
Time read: 6.54
